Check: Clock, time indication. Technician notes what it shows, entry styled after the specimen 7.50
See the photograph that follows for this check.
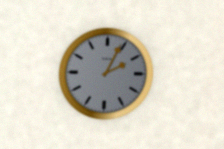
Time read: 2.04
